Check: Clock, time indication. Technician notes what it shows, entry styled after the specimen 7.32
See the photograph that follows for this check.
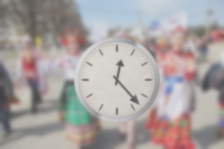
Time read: 12.23
